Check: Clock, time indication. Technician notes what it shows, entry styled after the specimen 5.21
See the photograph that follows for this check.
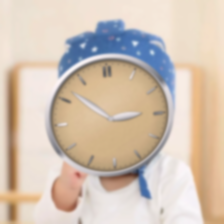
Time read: 2.52
